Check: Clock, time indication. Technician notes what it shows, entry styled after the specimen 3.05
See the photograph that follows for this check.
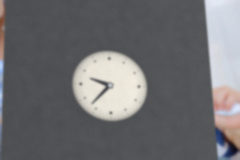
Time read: 9.37
